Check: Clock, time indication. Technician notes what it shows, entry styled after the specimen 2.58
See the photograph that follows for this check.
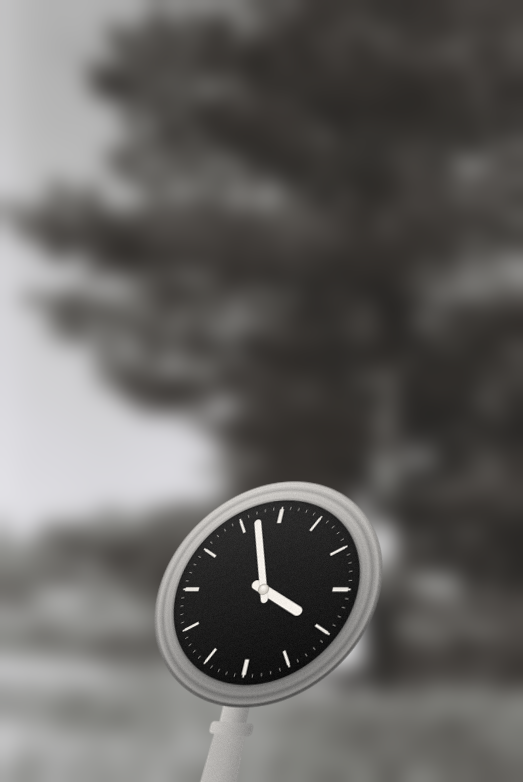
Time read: 3.57
